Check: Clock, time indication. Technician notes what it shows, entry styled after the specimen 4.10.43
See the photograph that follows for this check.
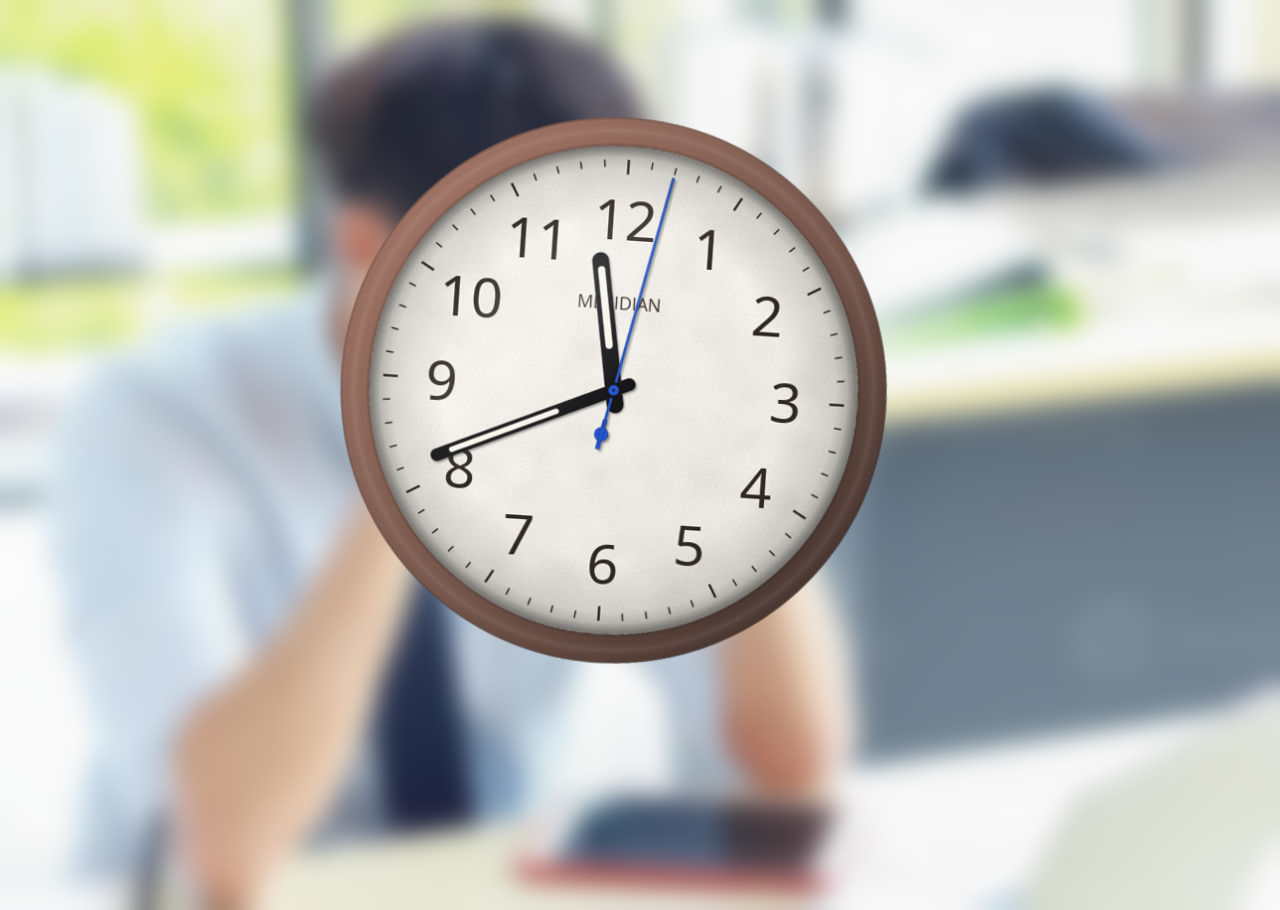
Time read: 11.41.02
